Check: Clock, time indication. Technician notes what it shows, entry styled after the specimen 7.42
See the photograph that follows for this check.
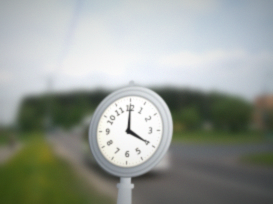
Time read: 4.00
